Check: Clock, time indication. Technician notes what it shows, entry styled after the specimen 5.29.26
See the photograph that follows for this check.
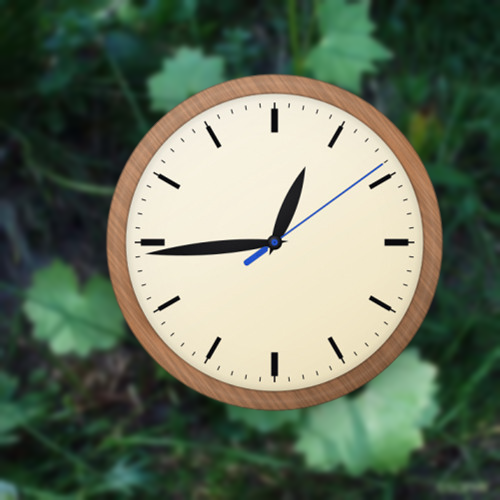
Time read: 12.44.09
